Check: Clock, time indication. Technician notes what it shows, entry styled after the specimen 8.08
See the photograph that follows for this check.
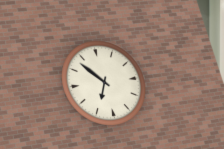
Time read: 6.53
